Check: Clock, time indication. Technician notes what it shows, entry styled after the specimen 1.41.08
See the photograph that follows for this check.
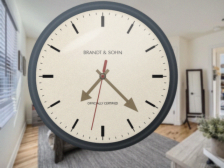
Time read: 7.22.32
